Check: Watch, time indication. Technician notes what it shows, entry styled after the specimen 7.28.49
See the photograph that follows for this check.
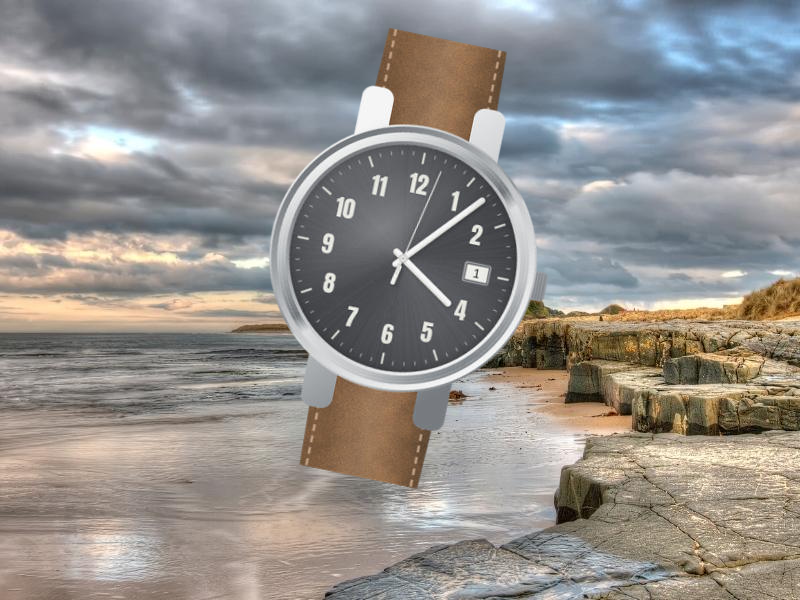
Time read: 4.07.02
